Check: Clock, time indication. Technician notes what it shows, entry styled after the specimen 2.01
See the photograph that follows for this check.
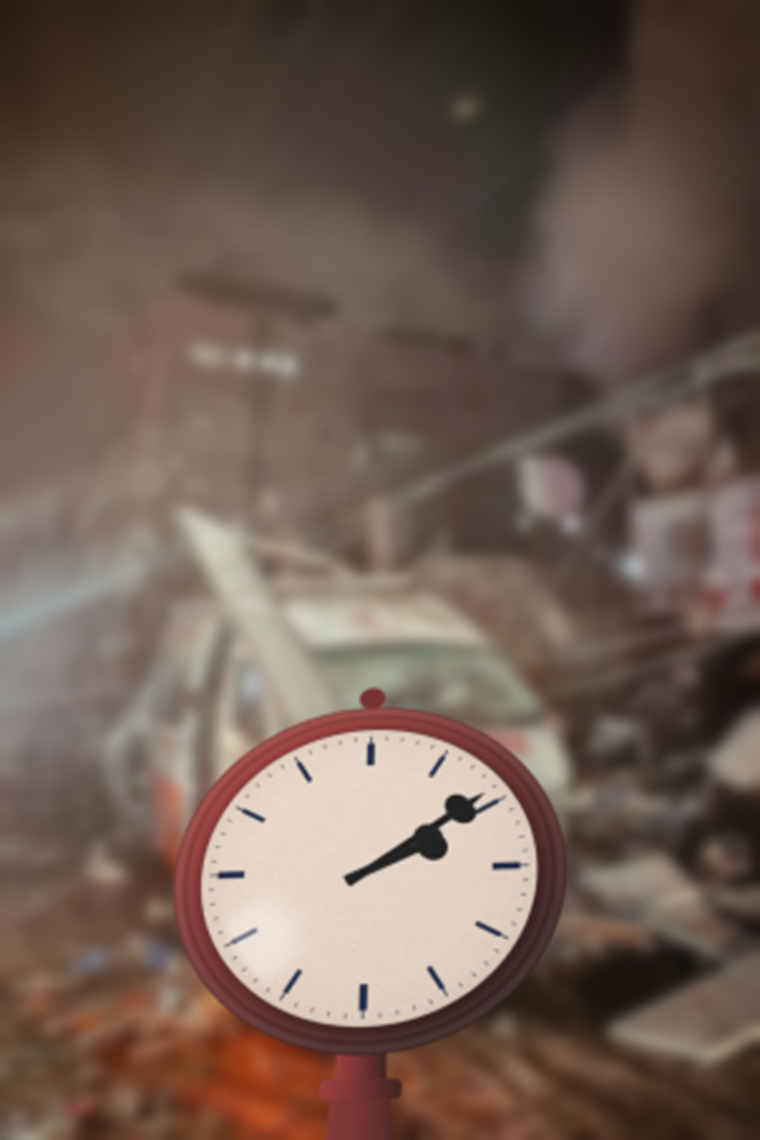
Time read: 2.09
